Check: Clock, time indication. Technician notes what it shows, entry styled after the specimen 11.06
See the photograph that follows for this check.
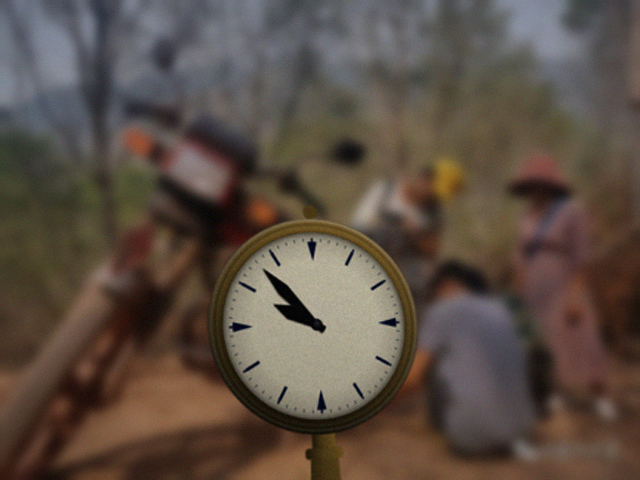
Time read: 9.53
